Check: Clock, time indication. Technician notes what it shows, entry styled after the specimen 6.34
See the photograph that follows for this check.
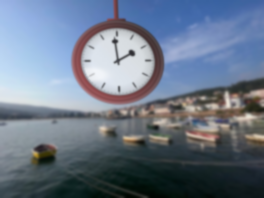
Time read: 1.59
